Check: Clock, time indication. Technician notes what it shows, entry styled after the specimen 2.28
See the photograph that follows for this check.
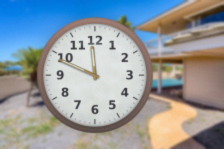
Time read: 11.49
